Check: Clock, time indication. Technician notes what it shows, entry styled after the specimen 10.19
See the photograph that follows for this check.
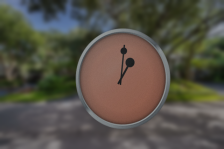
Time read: 1.01
